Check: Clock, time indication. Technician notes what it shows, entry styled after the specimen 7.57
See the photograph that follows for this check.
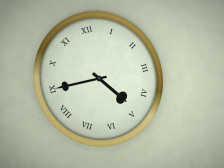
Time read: 4.45
